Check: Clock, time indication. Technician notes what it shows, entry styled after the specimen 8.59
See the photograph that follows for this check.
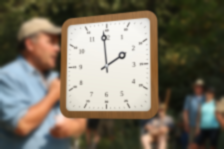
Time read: 1.59
